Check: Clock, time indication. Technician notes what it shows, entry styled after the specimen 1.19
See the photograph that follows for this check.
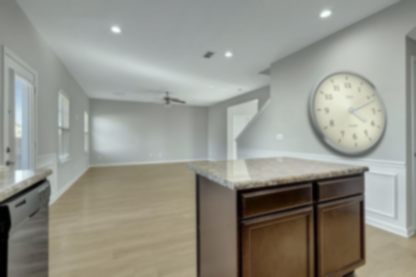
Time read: 4.11
